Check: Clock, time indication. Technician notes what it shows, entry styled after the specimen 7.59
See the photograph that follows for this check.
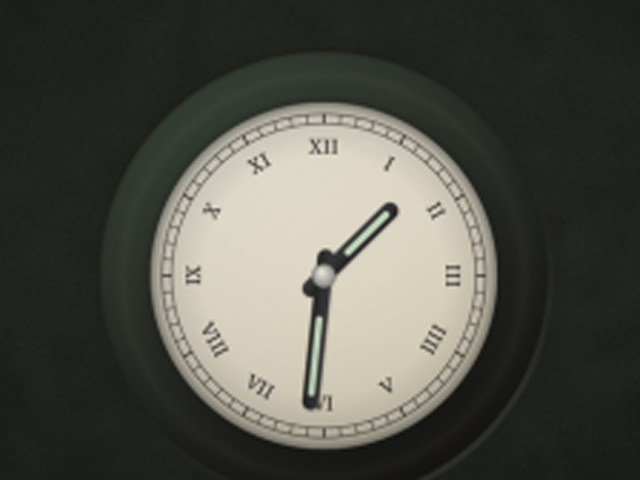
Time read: 1.31
